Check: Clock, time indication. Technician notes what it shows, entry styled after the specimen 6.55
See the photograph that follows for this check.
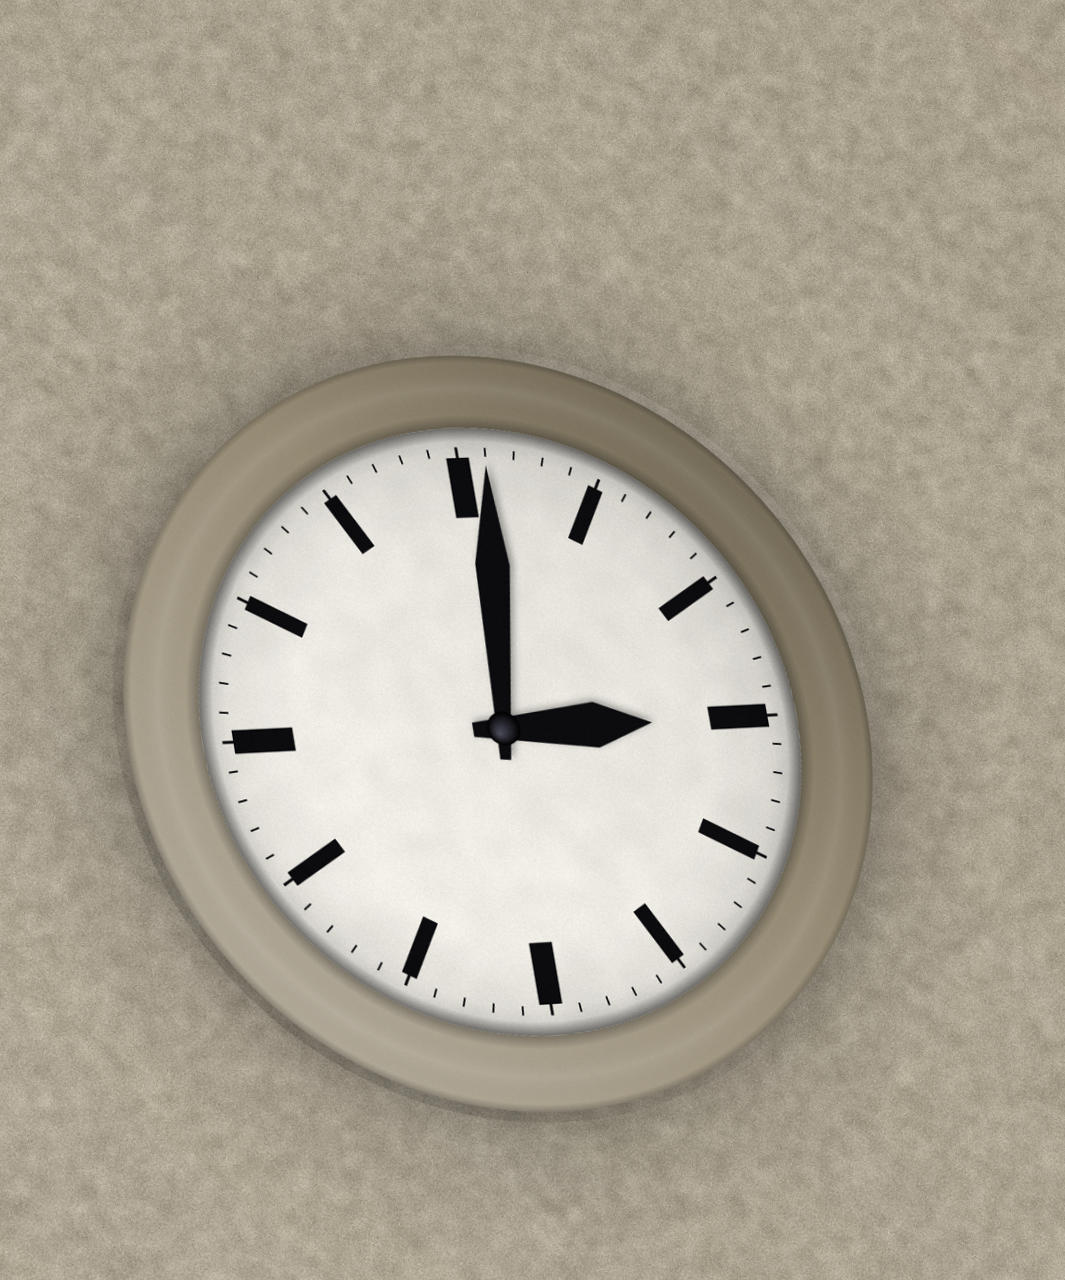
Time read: 3.01
